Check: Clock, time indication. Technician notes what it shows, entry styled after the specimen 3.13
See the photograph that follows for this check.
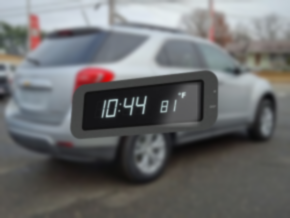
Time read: 10.44
